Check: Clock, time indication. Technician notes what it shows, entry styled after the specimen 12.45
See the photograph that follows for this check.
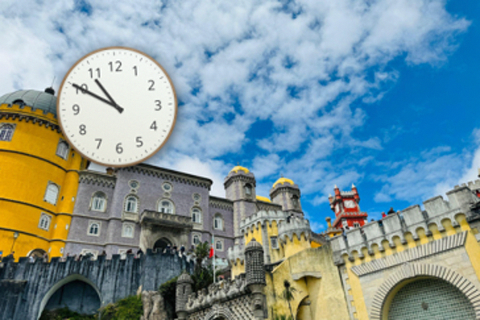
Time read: 10.50
